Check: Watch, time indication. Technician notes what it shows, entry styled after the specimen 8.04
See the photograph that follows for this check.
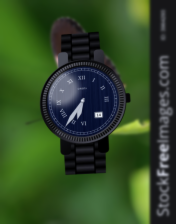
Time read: 6.36
